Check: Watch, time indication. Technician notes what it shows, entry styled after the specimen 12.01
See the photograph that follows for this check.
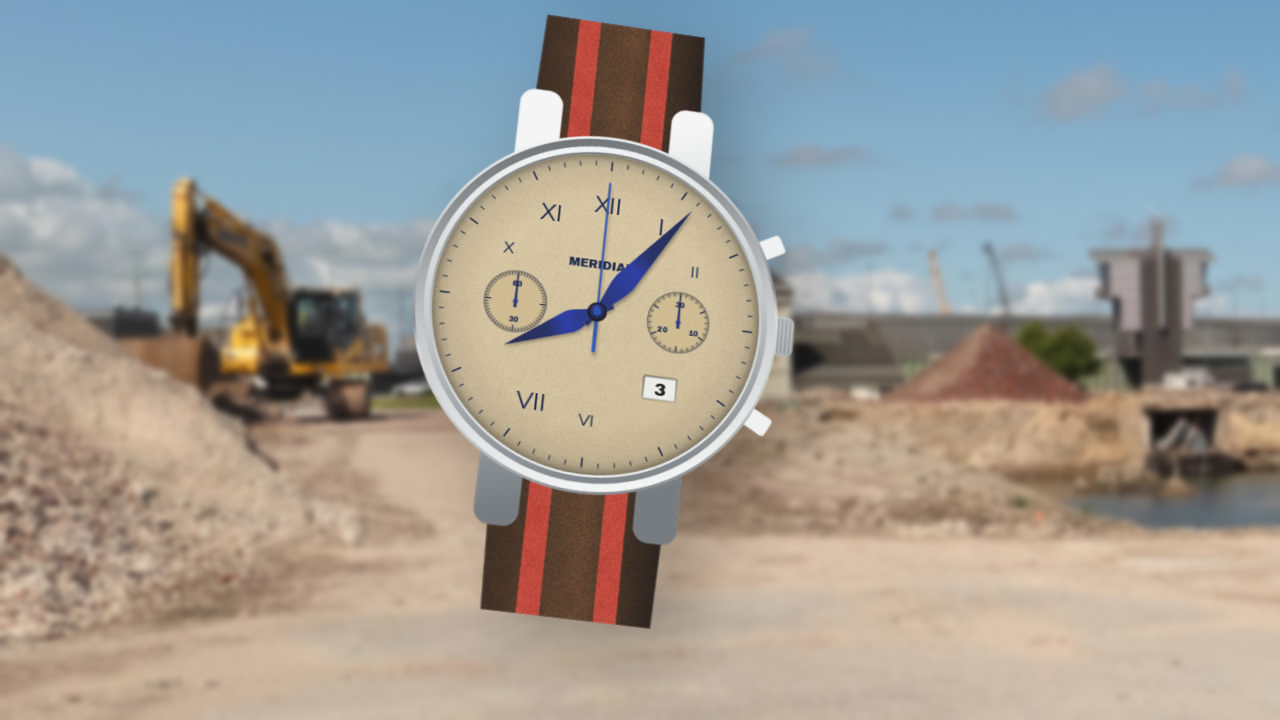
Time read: 8.06
